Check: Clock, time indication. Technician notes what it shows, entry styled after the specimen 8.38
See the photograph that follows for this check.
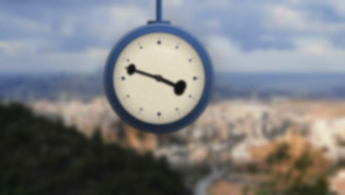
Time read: 3.48
